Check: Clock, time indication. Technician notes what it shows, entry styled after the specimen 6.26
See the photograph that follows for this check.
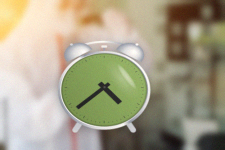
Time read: 4.38
